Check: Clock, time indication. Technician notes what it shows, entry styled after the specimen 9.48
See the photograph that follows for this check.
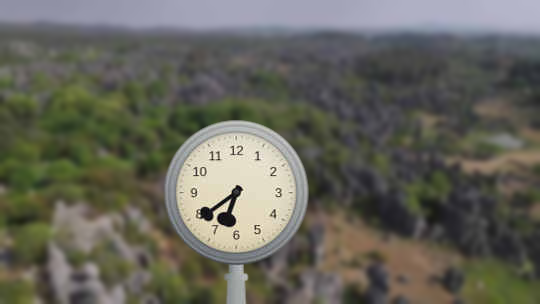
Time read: 6.39
